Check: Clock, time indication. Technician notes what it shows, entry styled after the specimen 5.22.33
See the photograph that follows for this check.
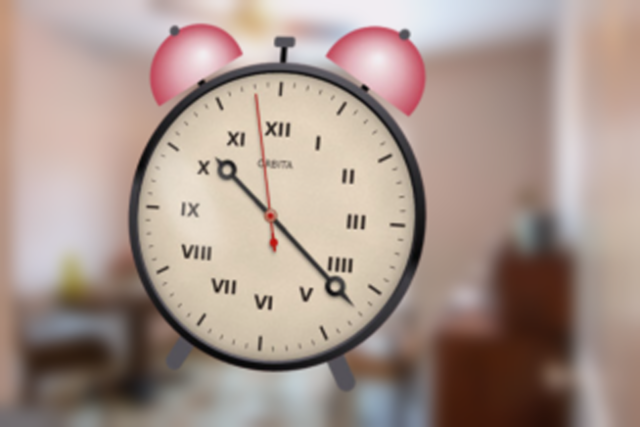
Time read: 10.21.58
